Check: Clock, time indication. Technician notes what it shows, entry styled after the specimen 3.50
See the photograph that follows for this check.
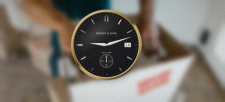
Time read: 9.12
